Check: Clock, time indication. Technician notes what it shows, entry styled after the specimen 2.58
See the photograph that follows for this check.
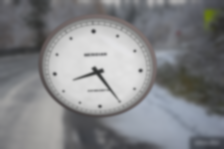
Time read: 8.25
